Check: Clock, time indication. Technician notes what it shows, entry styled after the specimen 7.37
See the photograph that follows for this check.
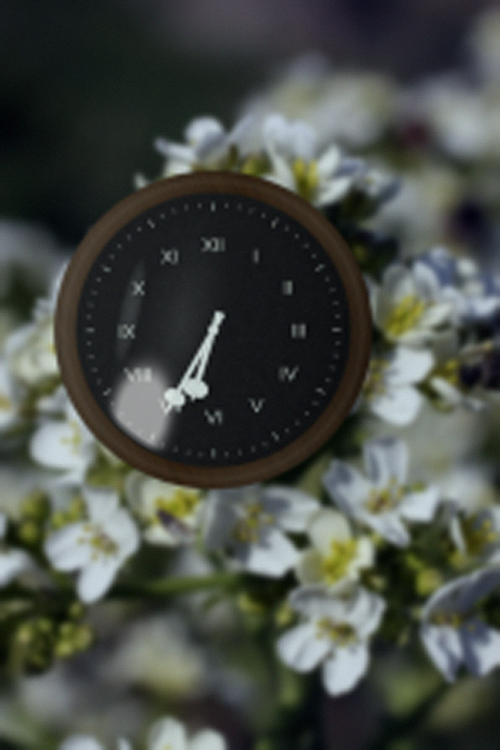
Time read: 6.35
